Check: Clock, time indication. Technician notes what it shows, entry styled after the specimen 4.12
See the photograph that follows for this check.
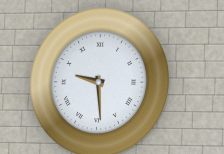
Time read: 9.29
